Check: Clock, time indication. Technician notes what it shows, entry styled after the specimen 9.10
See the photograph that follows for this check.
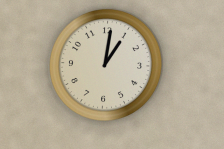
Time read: 1.01
